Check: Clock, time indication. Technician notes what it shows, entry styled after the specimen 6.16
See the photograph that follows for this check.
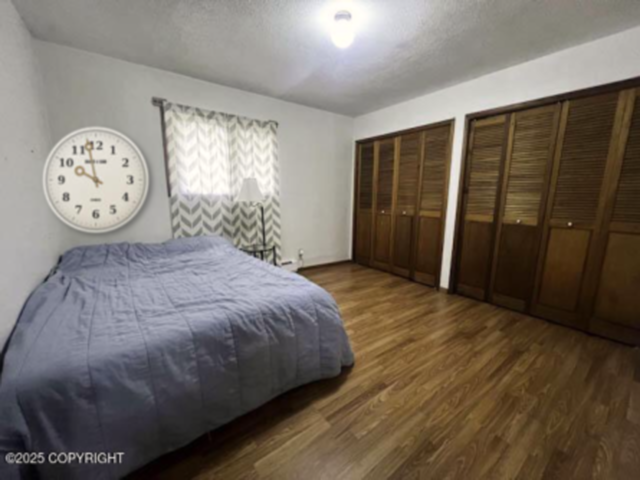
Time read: 9.58
